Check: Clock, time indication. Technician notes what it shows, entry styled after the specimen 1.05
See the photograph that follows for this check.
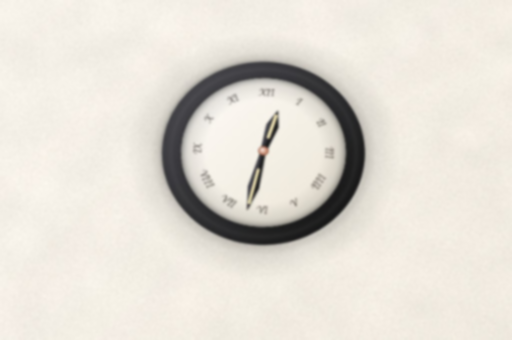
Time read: 12.32
